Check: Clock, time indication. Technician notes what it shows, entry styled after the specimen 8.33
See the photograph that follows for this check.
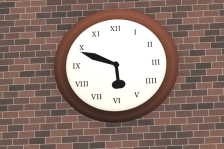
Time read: 5.49
